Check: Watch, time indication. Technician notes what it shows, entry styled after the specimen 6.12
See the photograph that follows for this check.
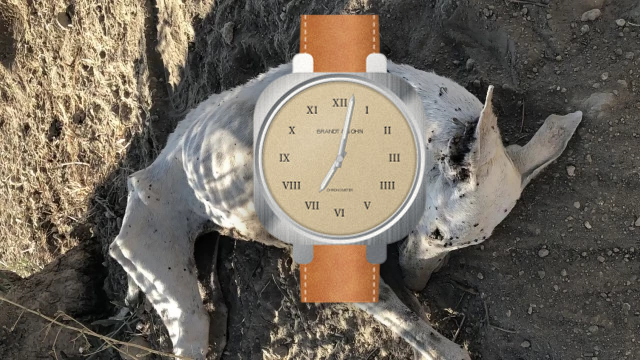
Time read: 7.02
